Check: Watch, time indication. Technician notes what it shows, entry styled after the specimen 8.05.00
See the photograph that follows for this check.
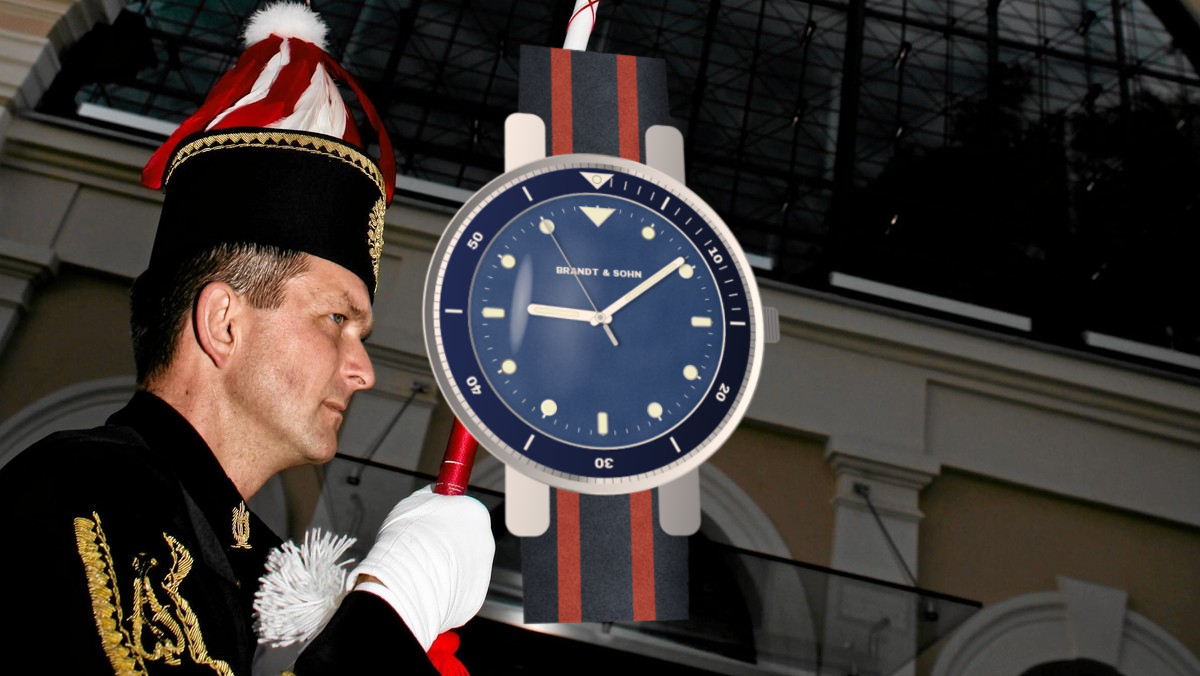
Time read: 9.08.55
